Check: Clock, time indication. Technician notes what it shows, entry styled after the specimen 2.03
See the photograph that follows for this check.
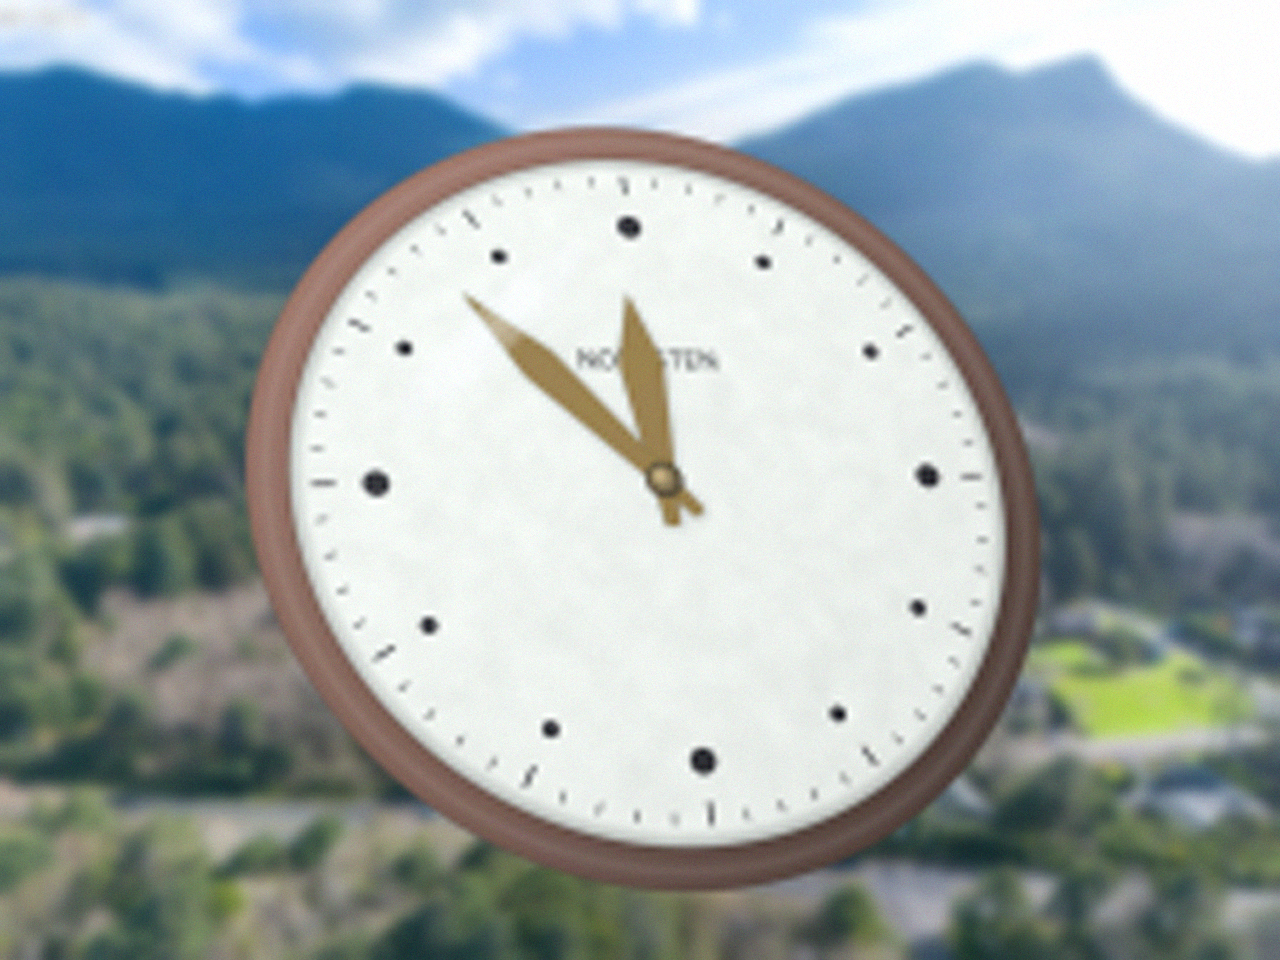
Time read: 11.53
